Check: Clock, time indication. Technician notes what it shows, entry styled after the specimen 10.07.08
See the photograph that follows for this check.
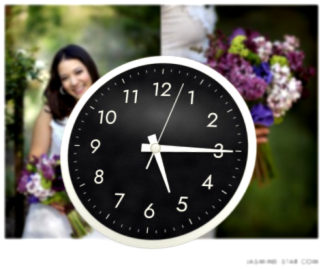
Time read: 5.15.03
